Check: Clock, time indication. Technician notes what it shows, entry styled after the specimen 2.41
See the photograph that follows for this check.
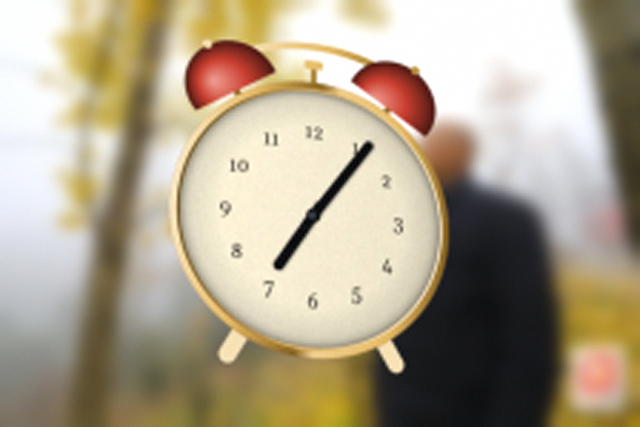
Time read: 7.06
